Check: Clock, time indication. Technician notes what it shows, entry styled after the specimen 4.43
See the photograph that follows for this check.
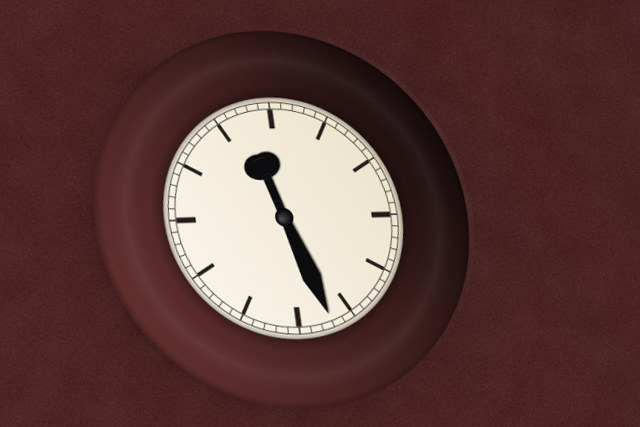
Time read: 11.27
